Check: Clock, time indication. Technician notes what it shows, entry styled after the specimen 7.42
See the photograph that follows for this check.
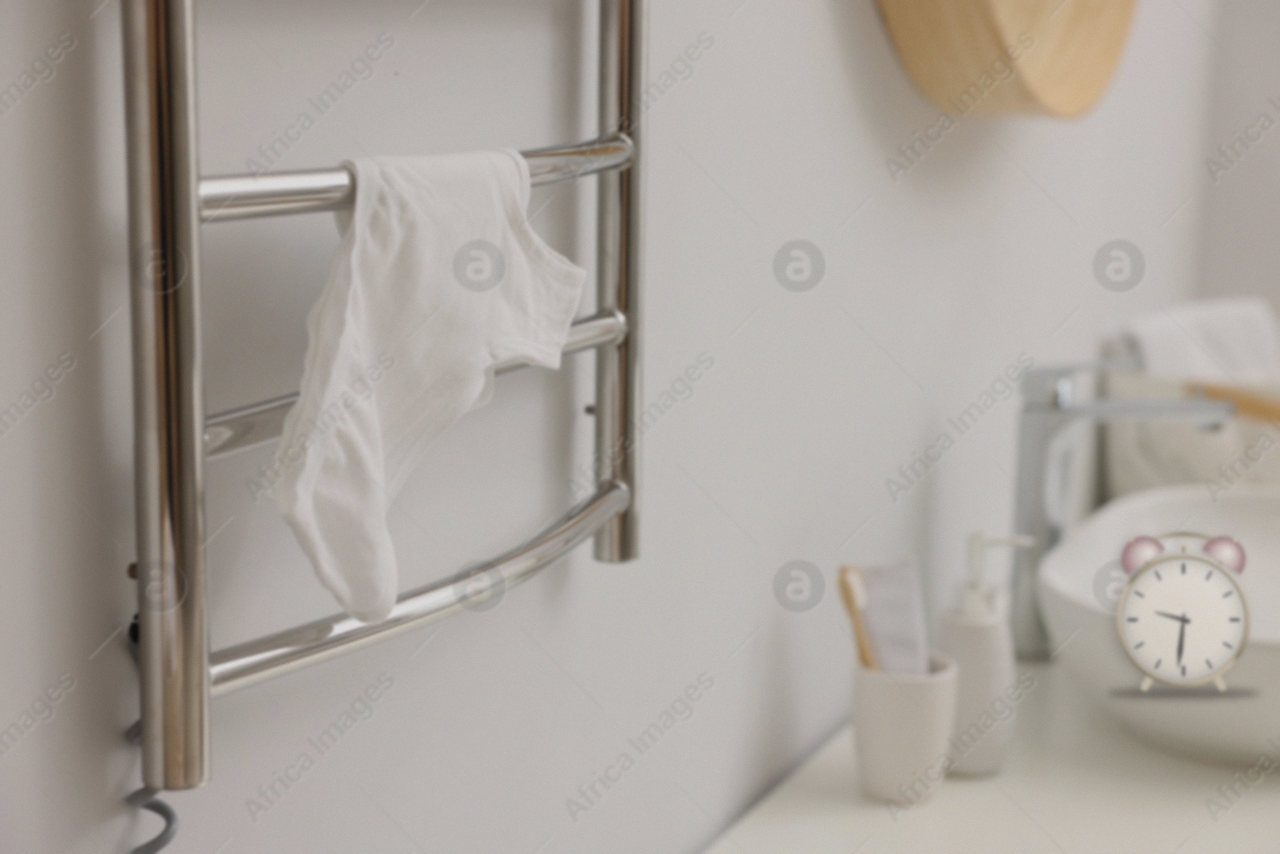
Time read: 9.31
